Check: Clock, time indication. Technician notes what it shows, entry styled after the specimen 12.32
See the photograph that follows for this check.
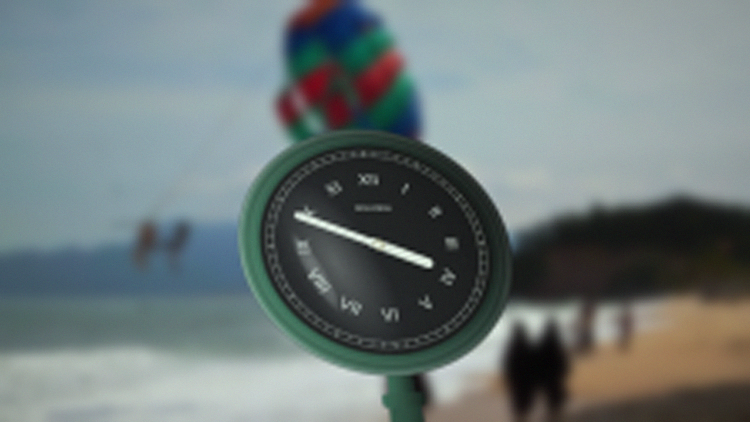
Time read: 3.49
